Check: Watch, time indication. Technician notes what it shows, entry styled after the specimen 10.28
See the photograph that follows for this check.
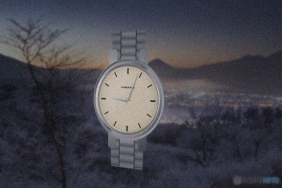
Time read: 9.04
